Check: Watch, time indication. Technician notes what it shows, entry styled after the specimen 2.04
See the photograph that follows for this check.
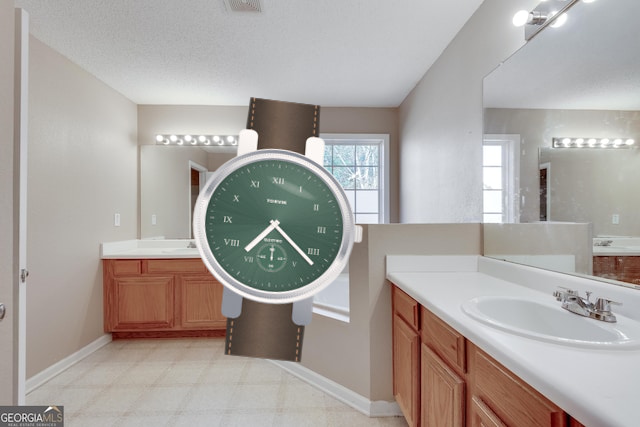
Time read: 7.22
